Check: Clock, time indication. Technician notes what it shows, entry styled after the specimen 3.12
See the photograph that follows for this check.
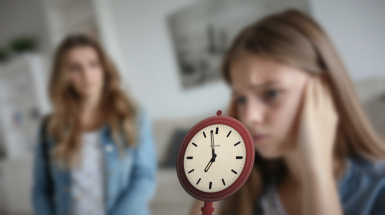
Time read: 6.58
